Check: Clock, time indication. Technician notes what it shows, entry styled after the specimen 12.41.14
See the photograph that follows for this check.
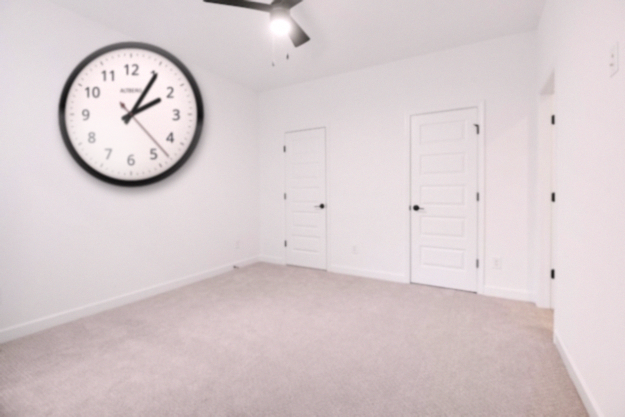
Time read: 2.05.23
